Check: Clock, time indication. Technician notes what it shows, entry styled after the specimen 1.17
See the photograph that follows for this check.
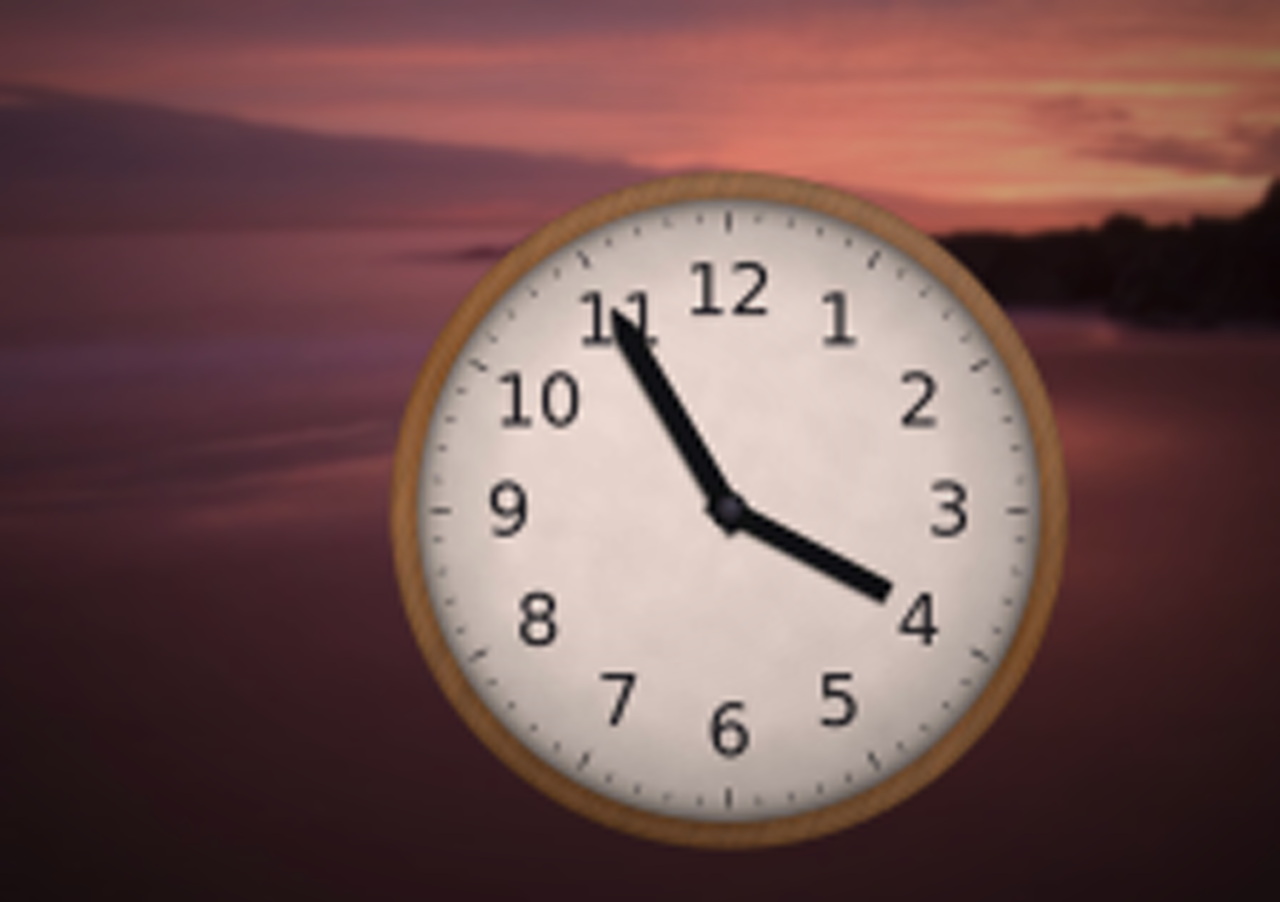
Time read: 3.55
